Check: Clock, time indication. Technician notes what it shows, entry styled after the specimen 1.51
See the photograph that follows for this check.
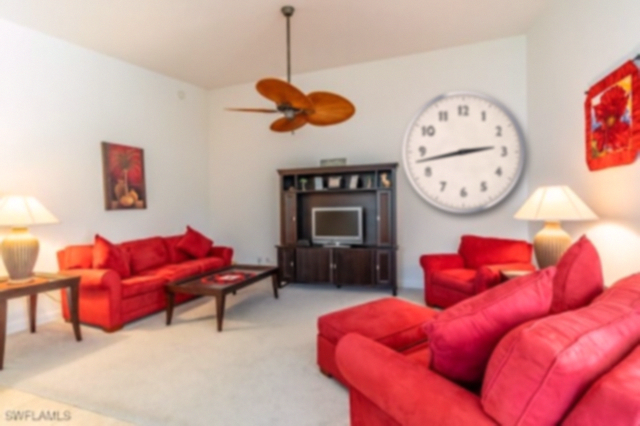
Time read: 2.43
